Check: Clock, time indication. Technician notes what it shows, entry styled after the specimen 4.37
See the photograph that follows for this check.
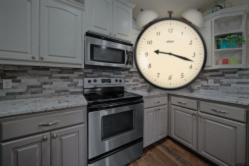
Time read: 9.18
